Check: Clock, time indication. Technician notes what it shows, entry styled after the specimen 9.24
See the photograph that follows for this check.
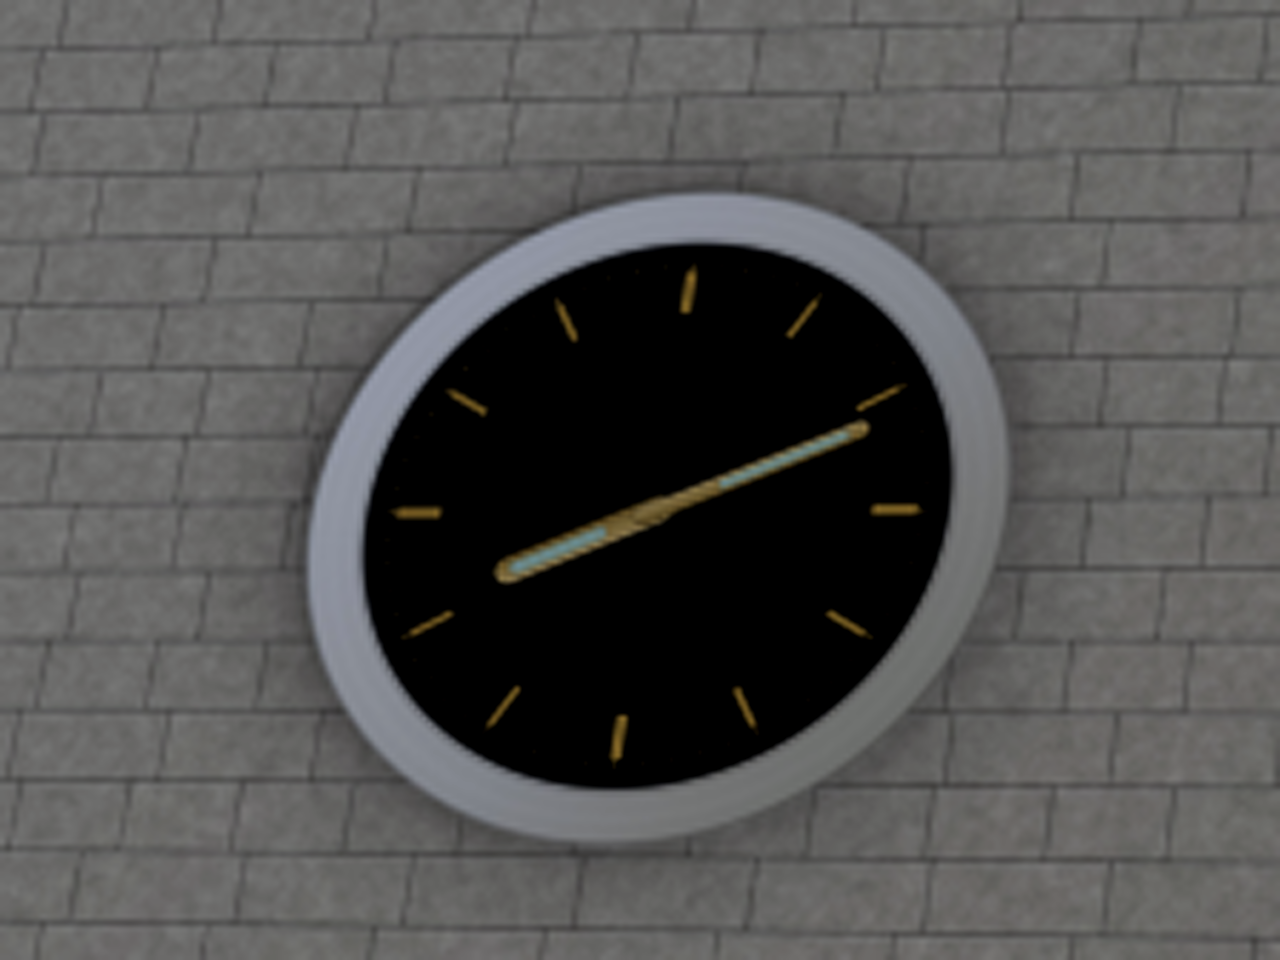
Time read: 8.11
